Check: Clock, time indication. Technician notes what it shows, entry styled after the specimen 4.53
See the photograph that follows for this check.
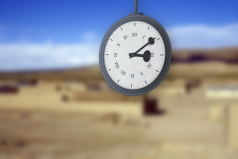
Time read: 3.09
